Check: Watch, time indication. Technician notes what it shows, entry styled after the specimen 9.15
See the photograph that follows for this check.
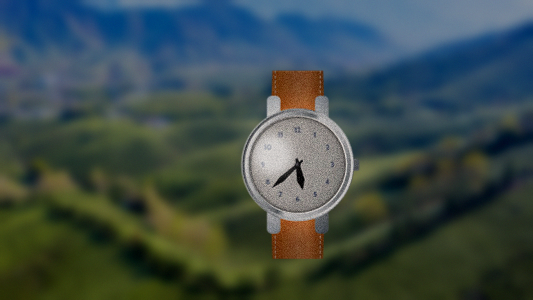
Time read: 5.38
